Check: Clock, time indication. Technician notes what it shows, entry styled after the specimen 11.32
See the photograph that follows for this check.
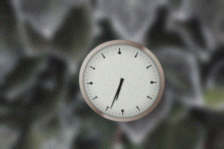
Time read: 6.34
